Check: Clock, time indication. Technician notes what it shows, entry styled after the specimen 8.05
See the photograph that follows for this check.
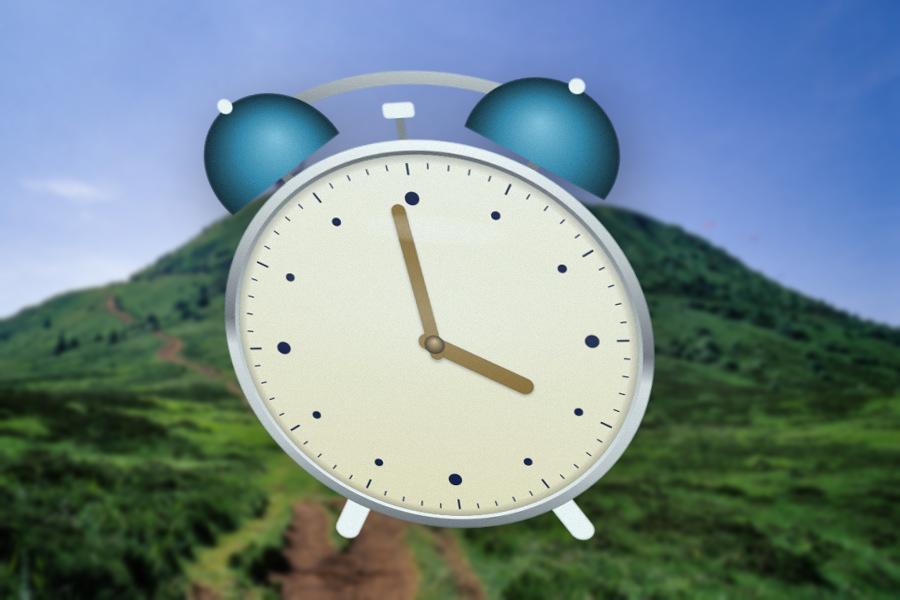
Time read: 3.59
